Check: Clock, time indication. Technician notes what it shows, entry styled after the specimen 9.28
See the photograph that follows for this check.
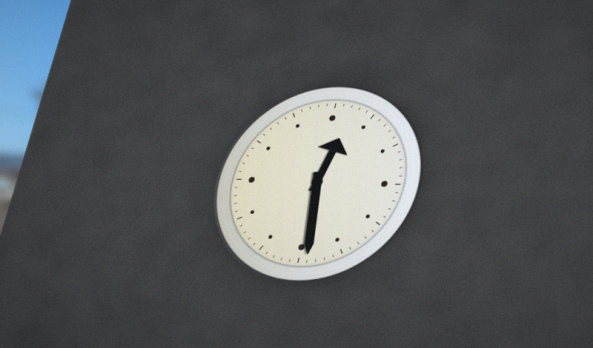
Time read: 12.29
